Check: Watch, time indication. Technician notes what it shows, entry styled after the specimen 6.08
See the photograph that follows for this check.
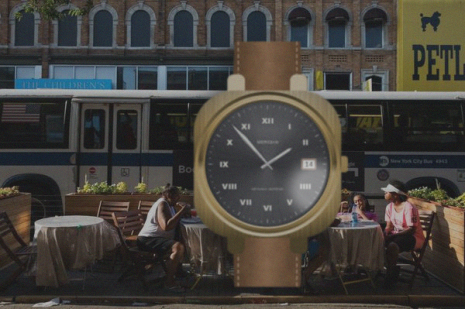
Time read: 1.53
